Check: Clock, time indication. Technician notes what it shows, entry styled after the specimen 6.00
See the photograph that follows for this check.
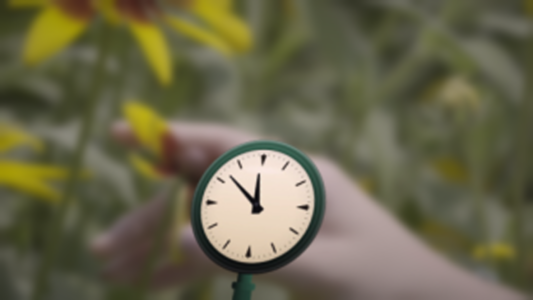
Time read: 11.52
